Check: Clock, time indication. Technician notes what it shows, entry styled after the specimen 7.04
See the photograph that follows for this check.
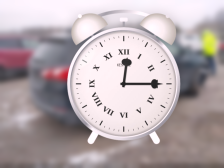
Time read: 12.15
